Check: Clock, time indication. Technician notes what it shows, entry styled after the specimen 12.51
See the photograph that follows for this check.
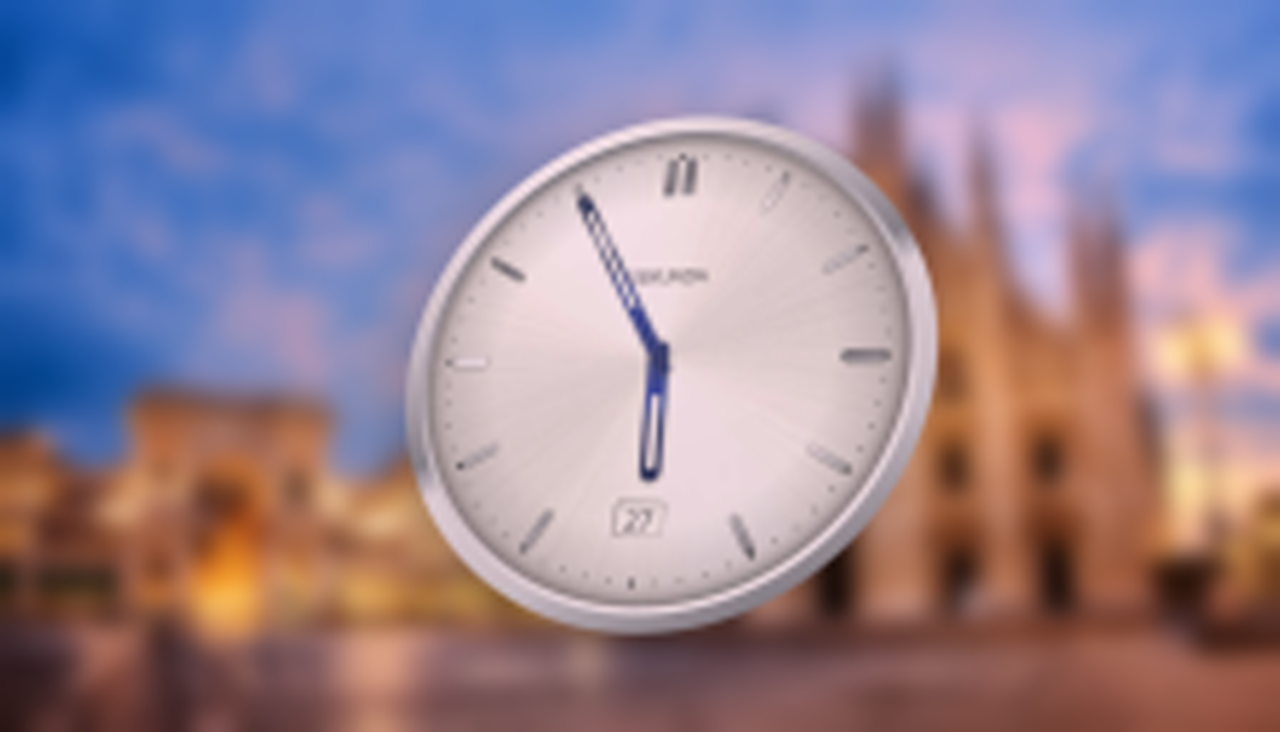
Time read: 5.55
